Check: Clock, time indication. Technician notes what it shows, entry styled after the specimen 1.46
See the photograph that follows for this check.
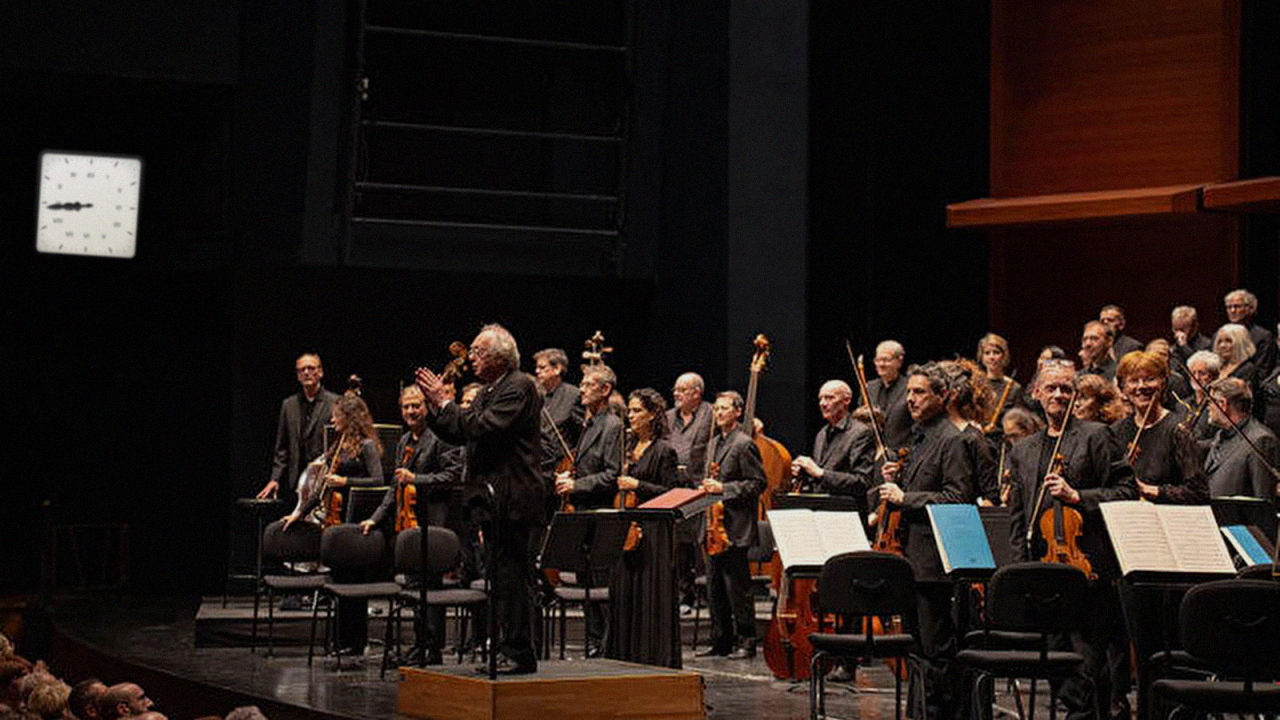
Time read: 8.44
